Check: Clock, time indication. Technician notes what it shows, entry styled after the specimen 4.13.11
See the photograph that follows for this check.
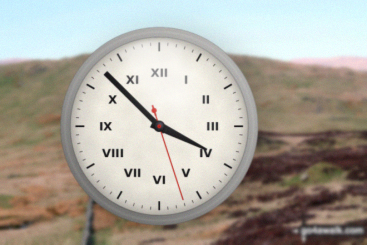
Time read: 3.52.27
